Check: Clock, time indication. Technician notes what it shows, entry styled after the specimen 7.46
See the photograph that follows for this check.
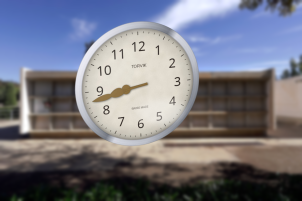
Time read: 8.43
